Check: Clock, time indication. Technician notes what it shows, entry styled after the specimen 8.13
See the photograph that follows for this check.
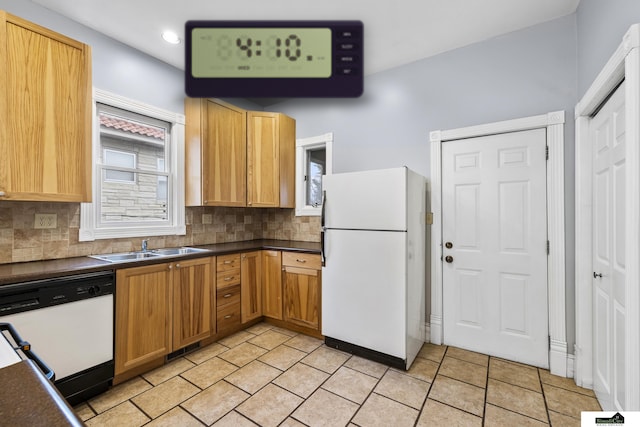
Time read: 4.10
